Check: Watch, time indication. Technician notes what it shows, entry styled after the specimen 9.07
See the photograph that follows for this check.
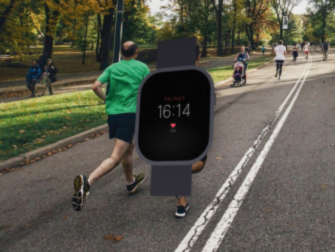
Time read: 16.14
